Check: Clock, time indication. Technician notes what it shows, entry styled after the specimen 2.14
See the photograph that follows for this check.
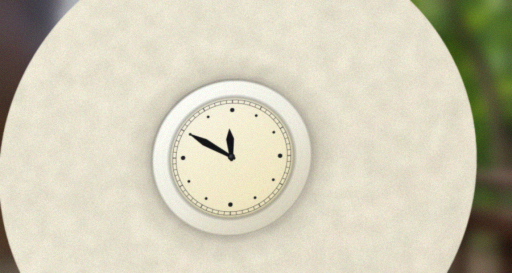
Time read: 11.50
